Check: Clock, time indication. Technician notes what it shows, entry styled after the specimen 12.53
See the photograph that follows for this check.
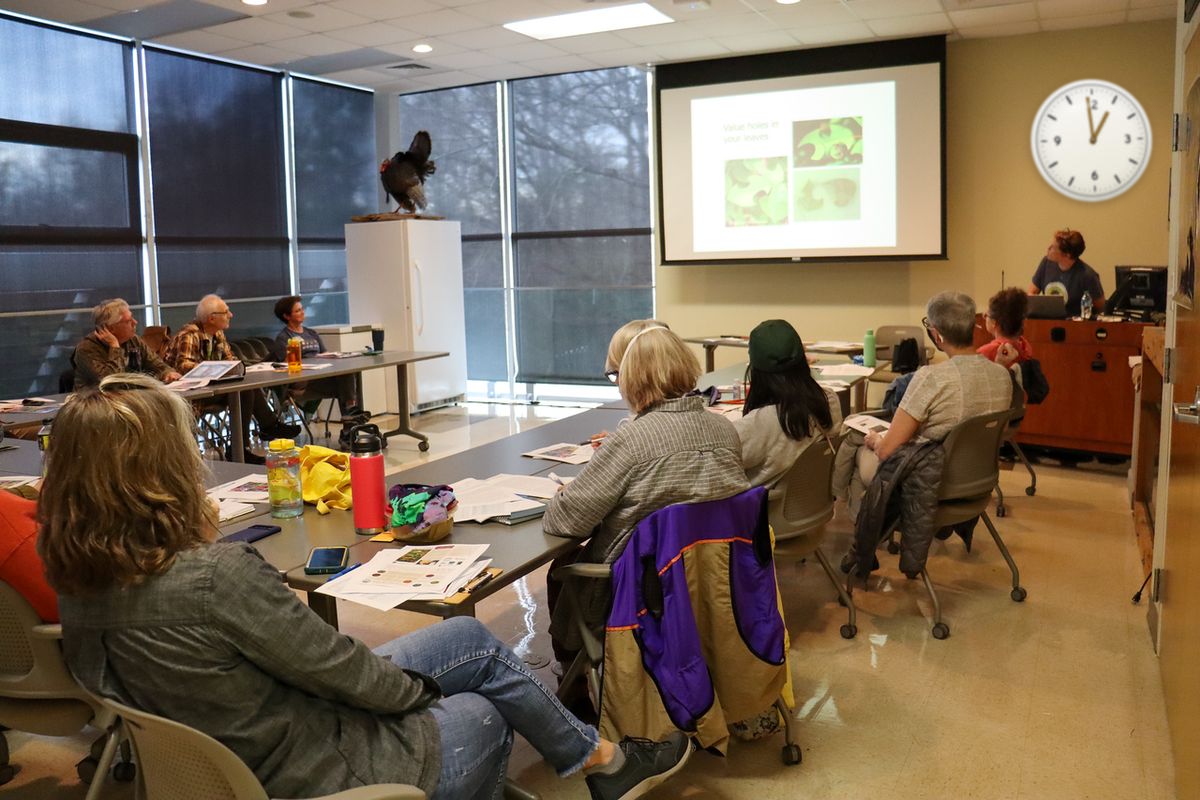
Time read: 12.59
